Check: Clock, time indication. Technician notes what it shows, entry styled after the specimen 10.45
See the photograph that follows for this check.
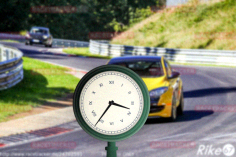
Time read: 3.36
